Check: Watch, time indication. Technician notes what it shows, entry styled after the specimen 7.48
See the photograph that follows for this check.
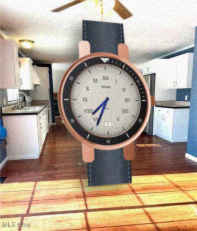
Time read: 7.34
